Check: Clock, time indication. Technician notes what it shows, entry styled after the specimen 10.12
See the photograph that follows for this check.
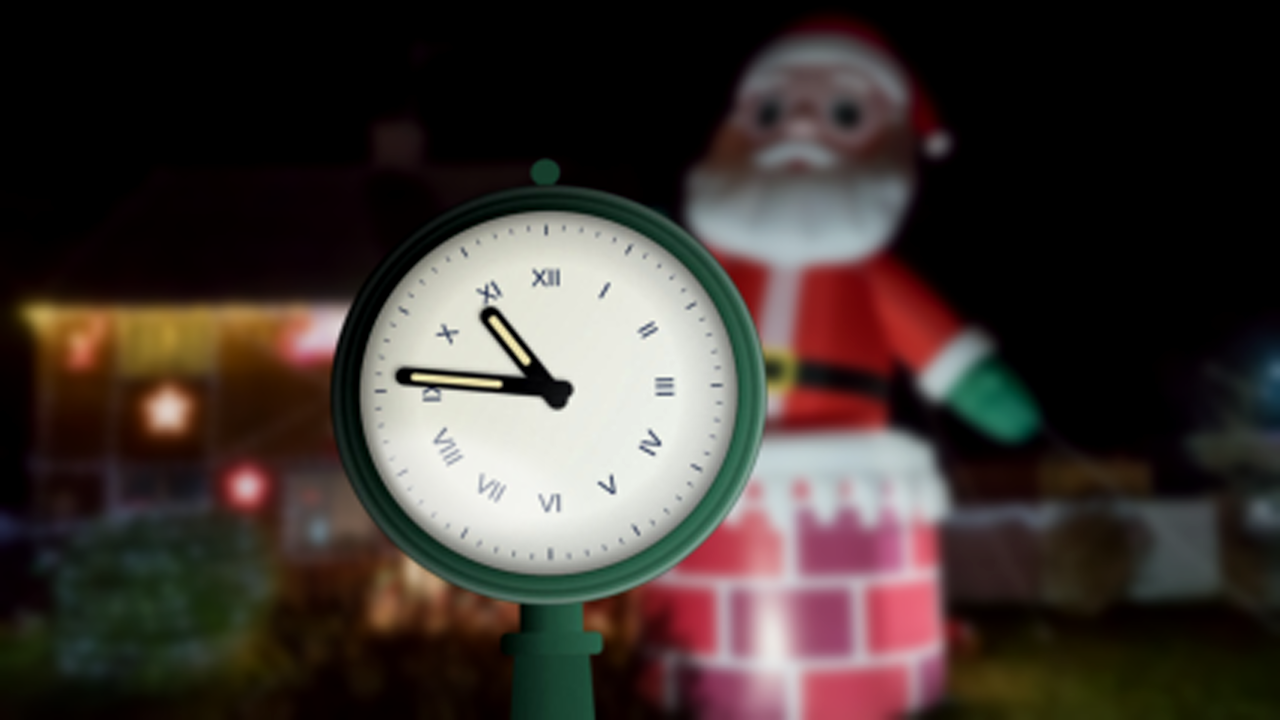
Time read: 10.46
